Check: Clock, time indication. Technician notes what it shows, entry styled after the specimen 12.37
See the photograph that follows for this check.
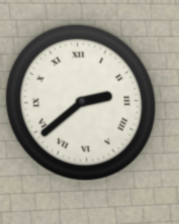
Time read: 2.39
